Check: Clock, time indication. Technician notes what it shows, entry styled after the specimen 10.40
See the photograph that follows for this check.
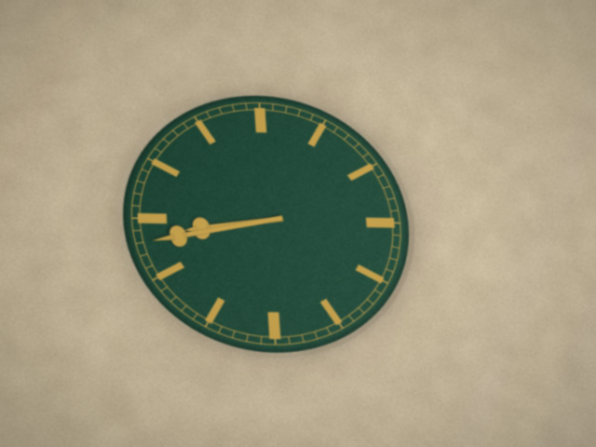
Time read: 8.43
